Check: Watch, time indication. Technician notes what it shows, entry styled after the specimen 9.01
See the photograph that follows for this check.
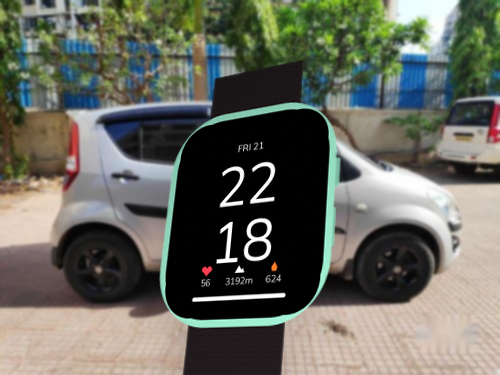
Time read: 22.18
